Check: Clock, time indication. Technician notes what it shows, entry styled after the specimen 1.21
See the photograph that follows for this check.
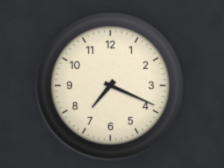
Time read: 7.19
